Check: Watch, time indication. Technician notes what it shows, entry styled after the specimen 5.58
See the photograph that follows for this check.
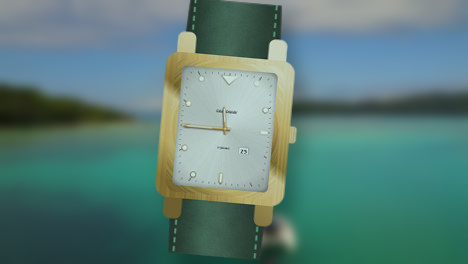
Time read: 11.45
